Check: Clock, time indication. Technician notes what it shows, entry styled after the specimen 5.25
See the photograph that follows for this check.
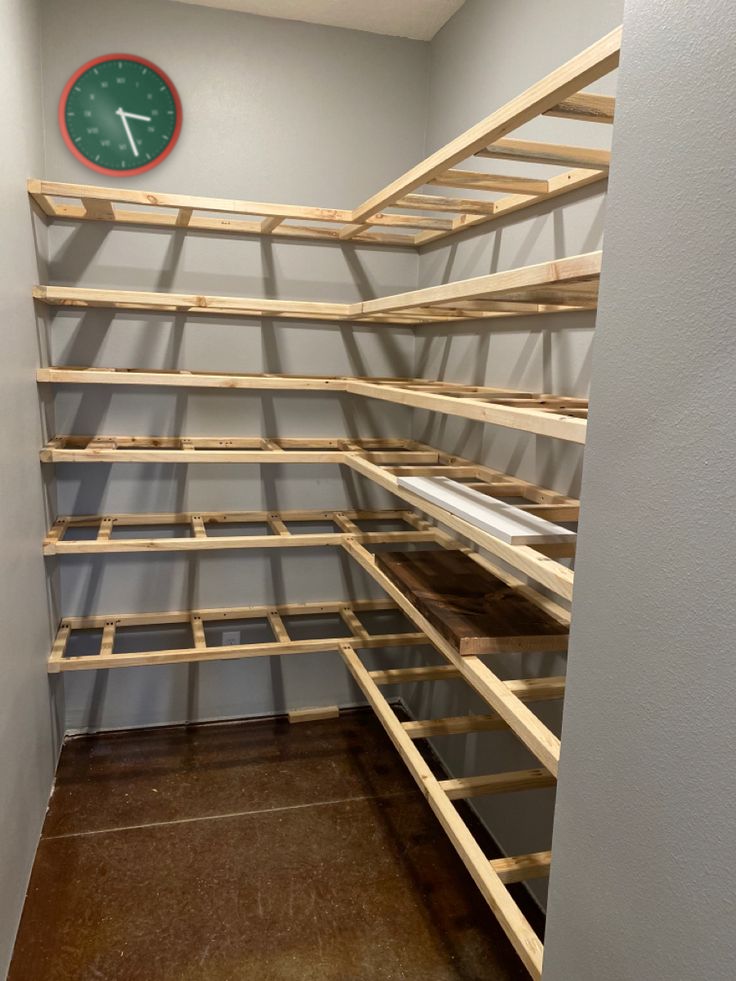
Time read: 3.27
